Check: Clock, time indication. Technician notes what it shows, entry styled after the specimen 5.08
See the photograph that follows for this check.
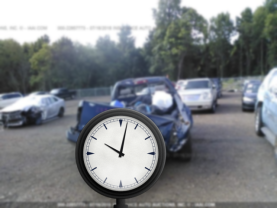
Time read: 10.02
